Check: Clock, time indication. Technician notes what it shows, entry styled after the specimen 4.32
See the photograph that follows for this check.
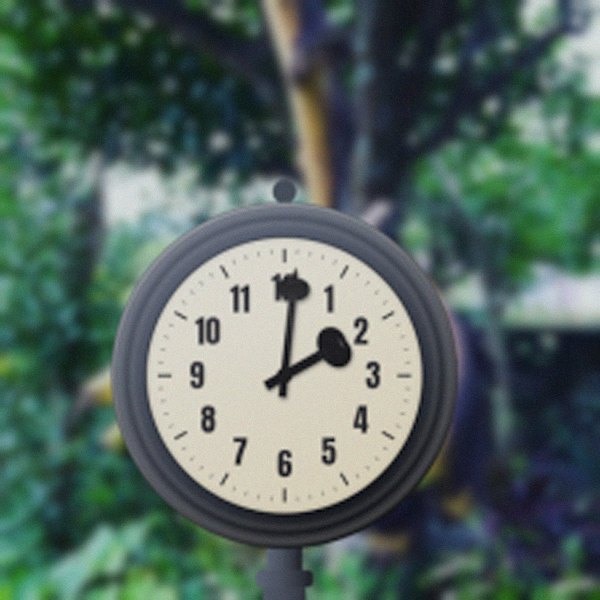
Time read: 2.01
